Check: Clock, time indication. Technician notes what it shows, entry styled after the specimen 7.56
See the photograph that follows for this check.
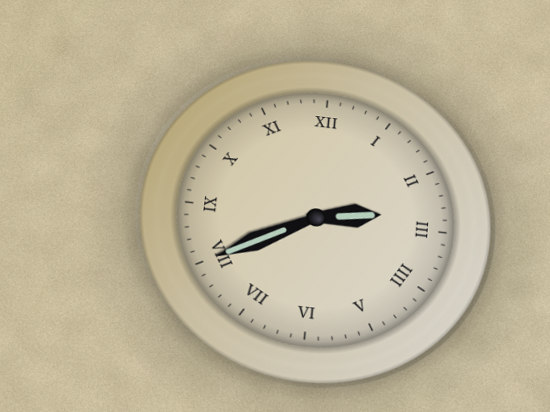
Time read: 2.40
